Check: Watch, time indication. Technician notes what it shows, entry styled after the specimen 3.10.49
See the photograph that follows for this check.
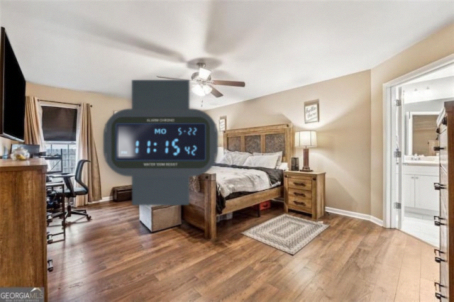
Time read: 11.15.42
